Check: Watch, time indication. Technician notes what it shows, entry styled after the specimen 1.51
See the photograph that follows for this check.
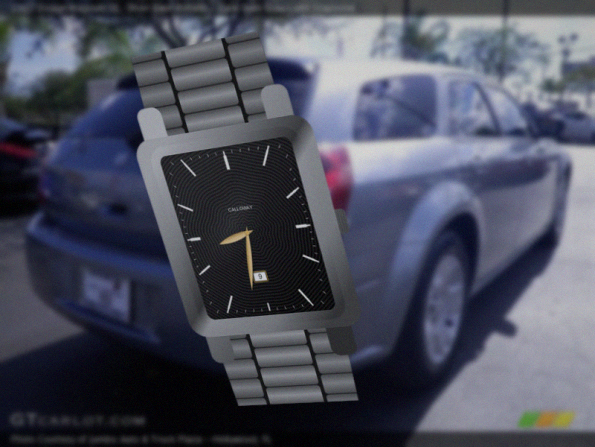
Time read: 8.32
